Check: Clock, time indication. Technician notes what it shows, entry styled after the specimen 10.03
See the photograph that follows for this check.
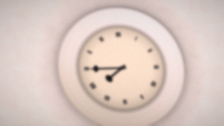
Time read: 7.45
